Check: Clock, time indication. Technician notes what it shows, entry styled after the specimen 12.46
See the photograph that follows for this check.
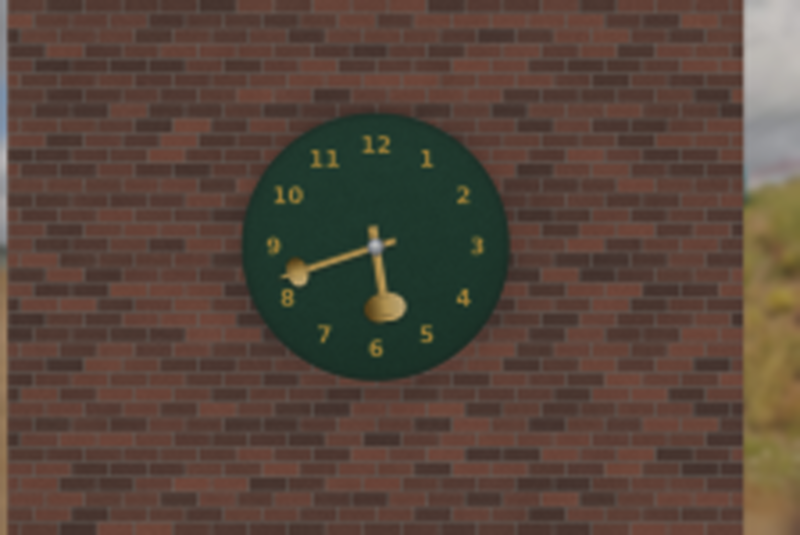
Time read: 5.42
